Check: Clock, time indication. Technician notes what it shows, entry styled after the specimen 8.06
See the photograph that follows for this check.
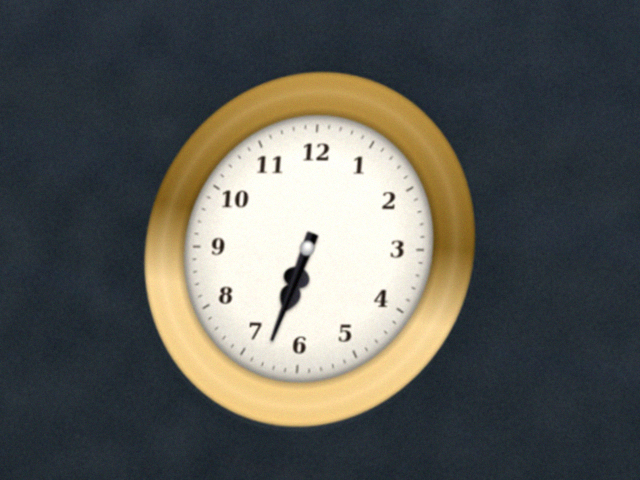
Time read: 6.33
